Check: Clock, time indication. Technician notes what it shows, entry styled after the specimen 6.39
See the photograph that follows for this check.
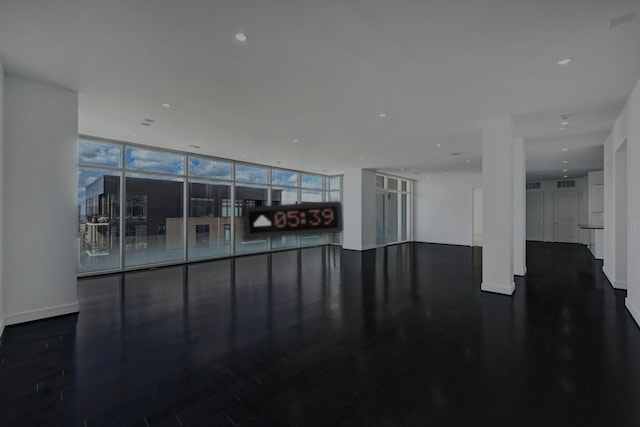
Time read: 5.39
